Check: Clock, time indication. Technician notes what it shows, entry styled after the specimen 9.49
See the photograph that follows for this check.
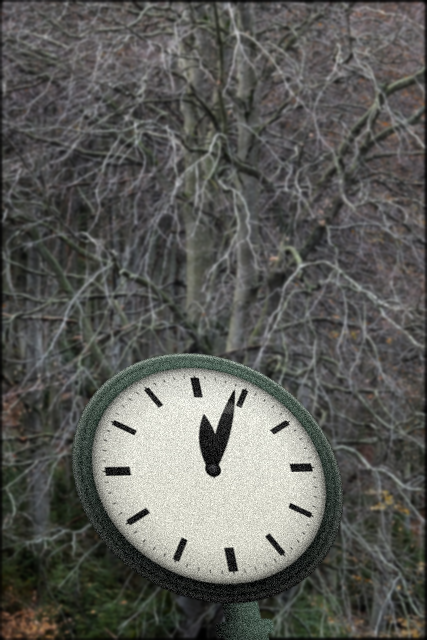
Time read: 12.04
